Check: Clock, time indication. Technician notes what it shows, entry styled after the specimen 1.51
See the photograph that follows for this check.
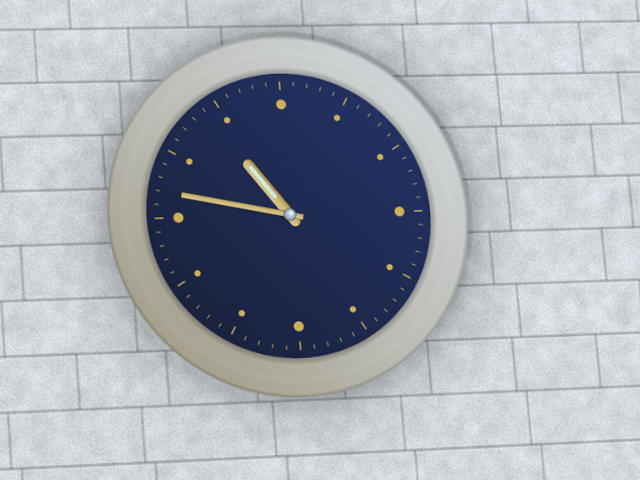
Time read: 10.47
